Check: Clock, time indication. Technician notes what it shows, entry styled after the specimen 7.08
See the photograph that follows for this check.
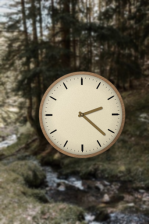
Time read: 2.22
